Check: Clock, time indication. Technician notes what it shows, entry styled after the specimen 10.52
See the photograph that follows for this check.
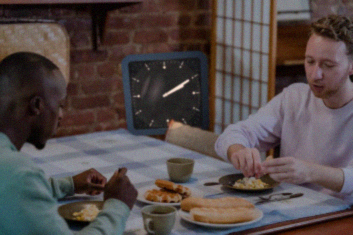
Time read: 2.10
